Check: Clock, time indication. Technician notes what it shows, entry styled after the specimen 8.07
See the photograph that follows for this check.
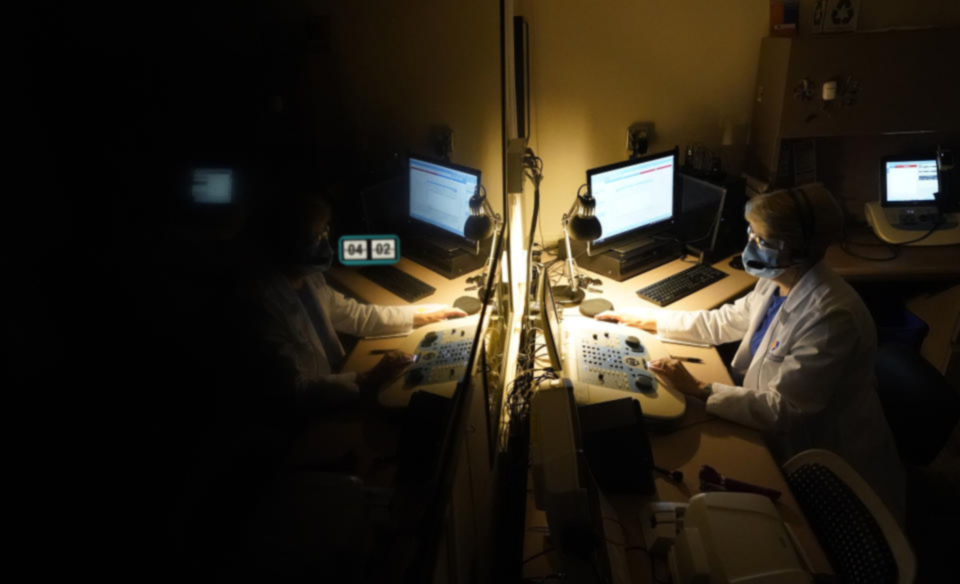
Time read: 4.02
